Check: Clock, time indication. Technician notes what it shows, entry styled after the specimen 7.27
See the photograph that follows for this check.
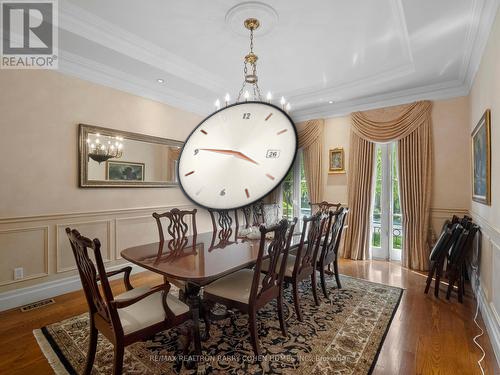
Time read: 3.46
